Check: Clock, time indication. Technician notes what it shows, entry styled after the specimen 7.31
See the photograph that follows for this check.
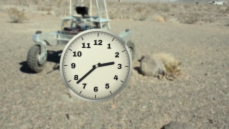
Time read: 2.38
